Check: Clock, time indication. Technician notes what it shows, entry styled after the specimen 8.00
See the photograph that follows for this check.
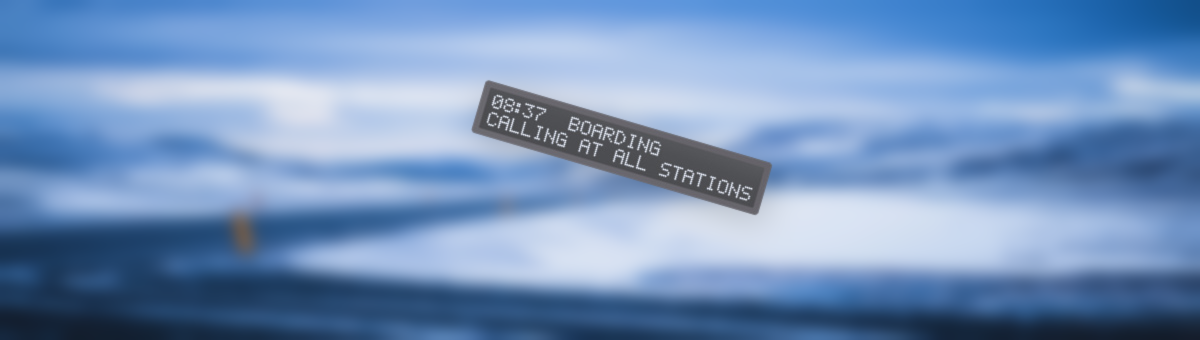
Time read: 8.37
